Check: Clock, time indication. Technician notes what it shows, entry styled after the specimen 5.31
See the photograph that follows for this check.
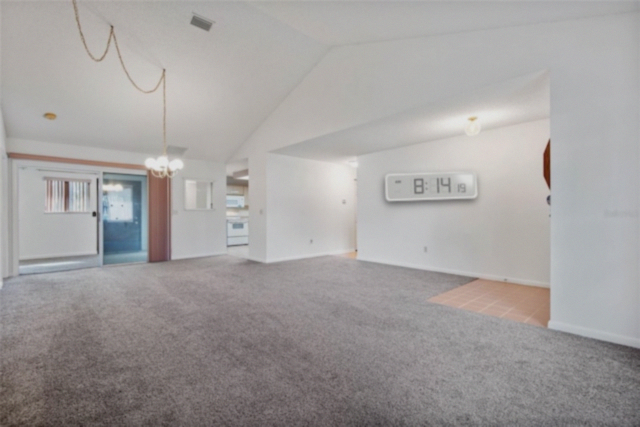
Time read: 8.14
